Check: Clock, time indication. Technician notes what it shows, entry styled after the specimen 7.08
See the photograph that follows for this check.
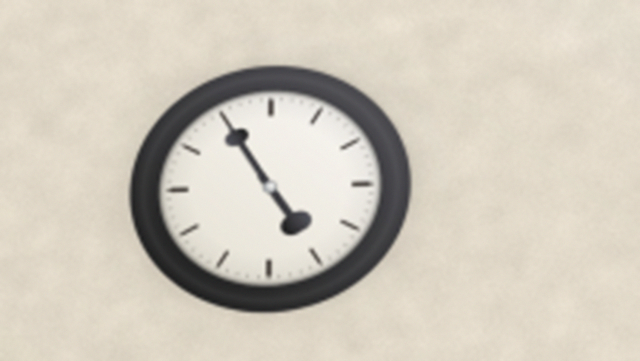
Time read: 4.55
